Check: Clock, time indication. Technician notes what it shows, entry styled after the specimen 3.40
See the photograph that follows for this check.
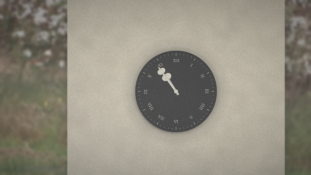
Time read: 10.54
